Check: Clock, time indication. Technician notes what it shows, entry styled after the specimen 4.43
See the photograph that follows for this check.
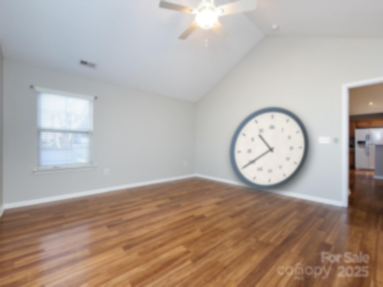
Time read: 10.40
